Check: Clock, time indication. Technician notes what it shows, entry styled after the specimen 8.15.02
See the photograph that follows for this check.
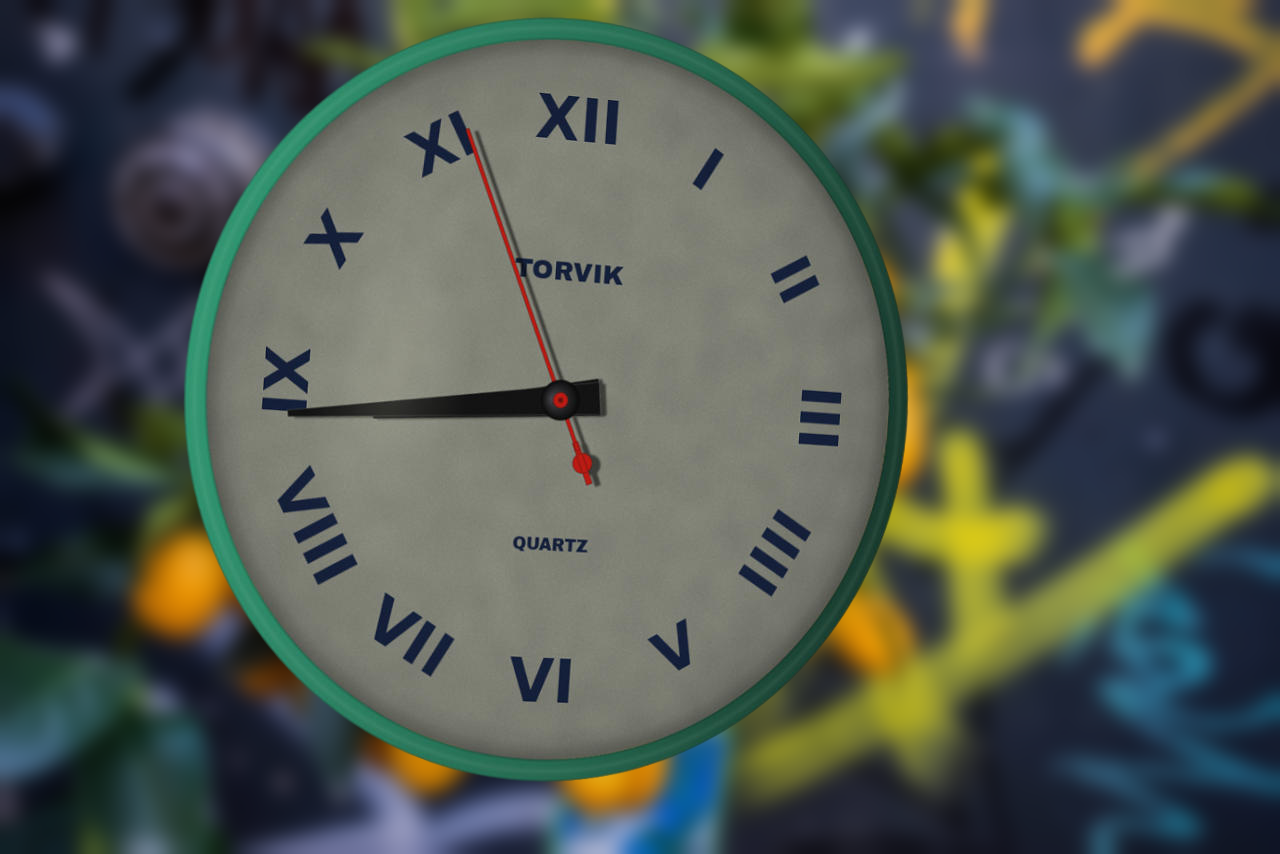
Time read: 8.43.56
